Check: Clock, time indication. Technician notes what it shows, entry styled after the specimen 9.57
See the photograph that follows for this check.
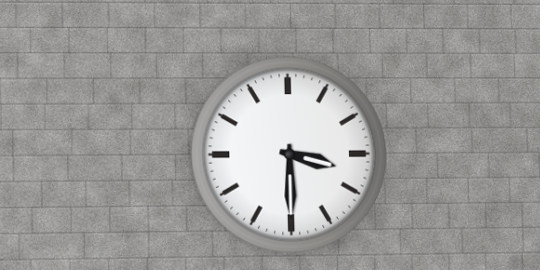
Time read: 3.30
